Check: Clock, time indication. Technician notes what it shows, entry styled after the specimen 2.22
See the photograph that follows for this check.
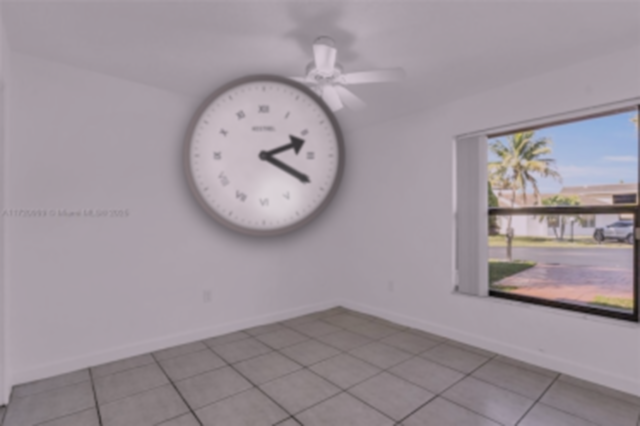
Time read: 2.20
